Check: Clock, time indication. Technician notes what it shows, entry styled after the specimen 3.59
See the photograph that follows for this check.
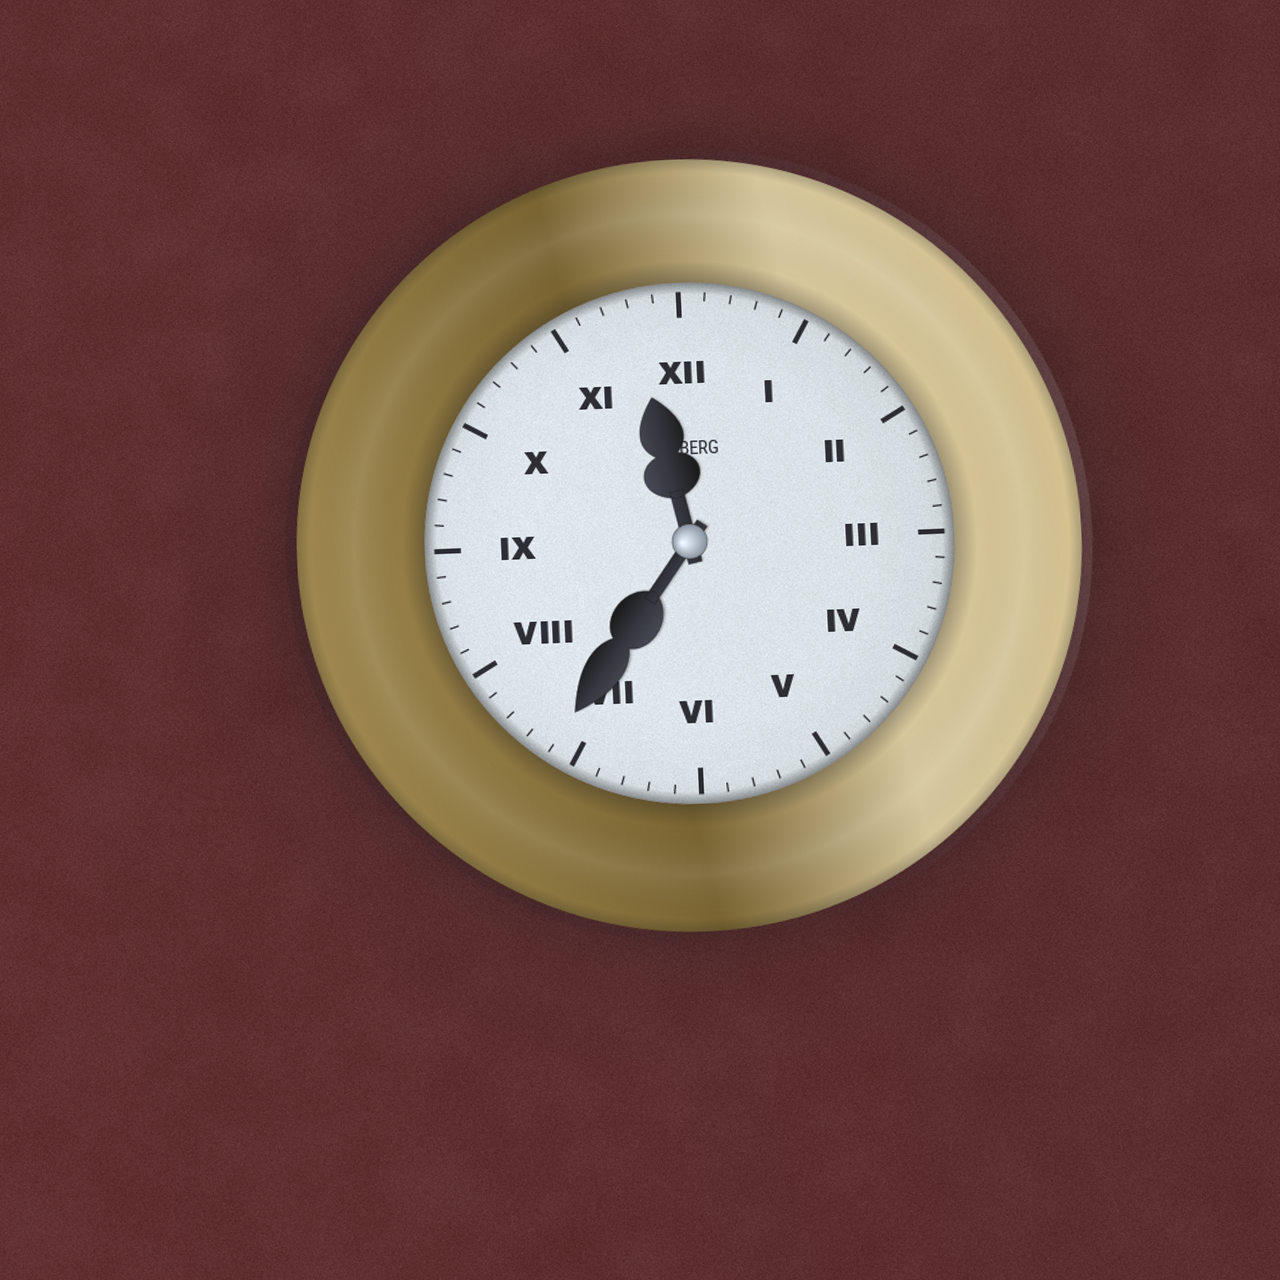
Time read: 11.36
